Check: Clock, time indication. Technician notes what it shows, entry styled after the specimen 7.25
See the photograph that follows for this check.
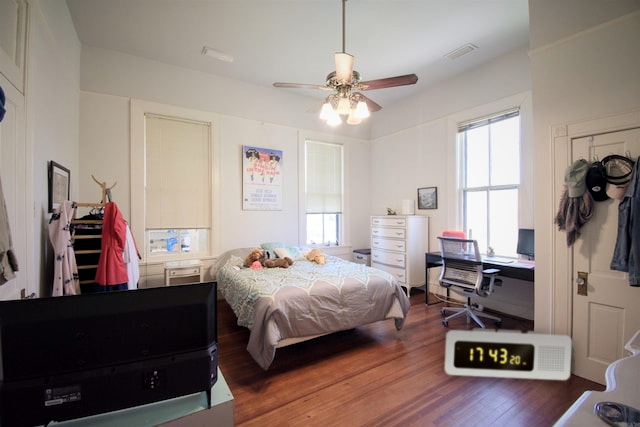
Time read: 17.43
